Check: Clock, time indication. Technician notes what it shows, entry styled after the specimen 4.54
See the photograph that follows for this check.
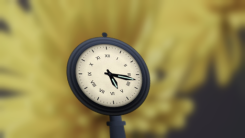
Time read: 5.17
